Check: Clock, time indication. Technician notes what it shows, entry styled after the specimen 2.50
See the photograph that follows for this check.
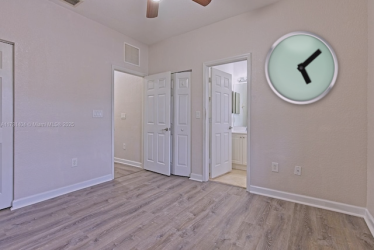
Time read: 5.08
